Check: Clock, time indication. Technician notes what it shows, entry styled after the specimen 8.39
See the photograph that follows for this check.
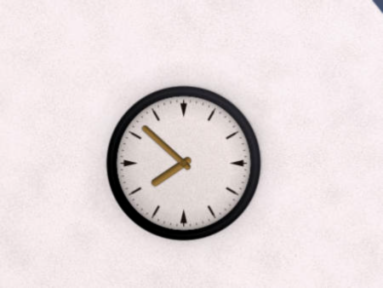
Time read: 7.52
